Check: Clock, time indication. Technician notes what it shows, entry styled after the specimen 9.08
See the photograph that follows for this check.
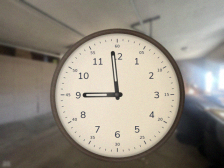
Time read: 8.59
